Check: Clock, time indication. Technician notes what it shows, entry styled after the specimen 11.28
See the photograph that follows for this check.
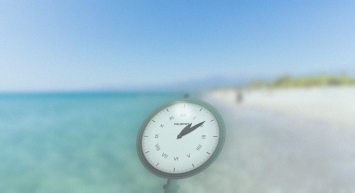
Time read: 1.09
